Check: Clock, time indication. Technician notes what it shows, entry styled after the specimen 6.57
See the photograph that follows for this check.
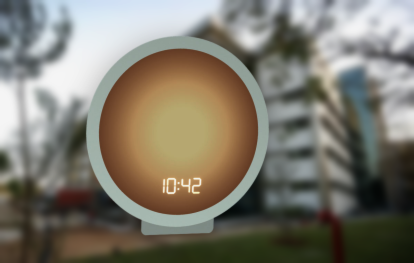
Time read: 10.42
